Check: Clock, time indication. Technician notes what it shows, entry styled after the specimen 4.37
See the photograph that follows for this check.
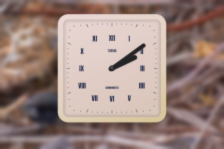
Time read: 2.09
